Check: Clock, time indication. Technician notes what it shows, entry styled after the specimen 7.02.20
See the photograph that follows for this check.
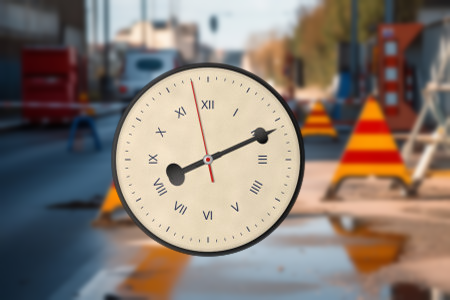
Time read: 8.10.58
